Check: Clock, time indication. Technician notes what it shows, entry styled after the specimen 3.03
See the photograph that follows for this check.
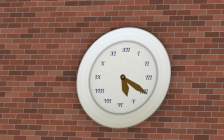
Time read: 5.20
